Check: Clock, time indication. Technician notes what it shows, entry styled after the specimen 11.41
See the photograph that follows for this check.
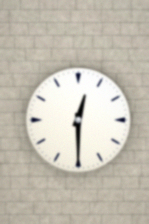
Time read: 12.30
